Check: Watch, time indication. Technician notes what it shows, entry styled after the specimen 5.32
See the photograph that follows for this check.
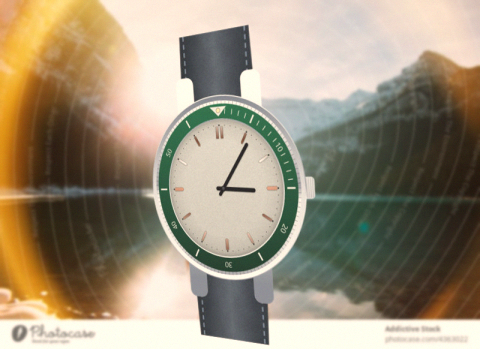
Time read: 3.06
